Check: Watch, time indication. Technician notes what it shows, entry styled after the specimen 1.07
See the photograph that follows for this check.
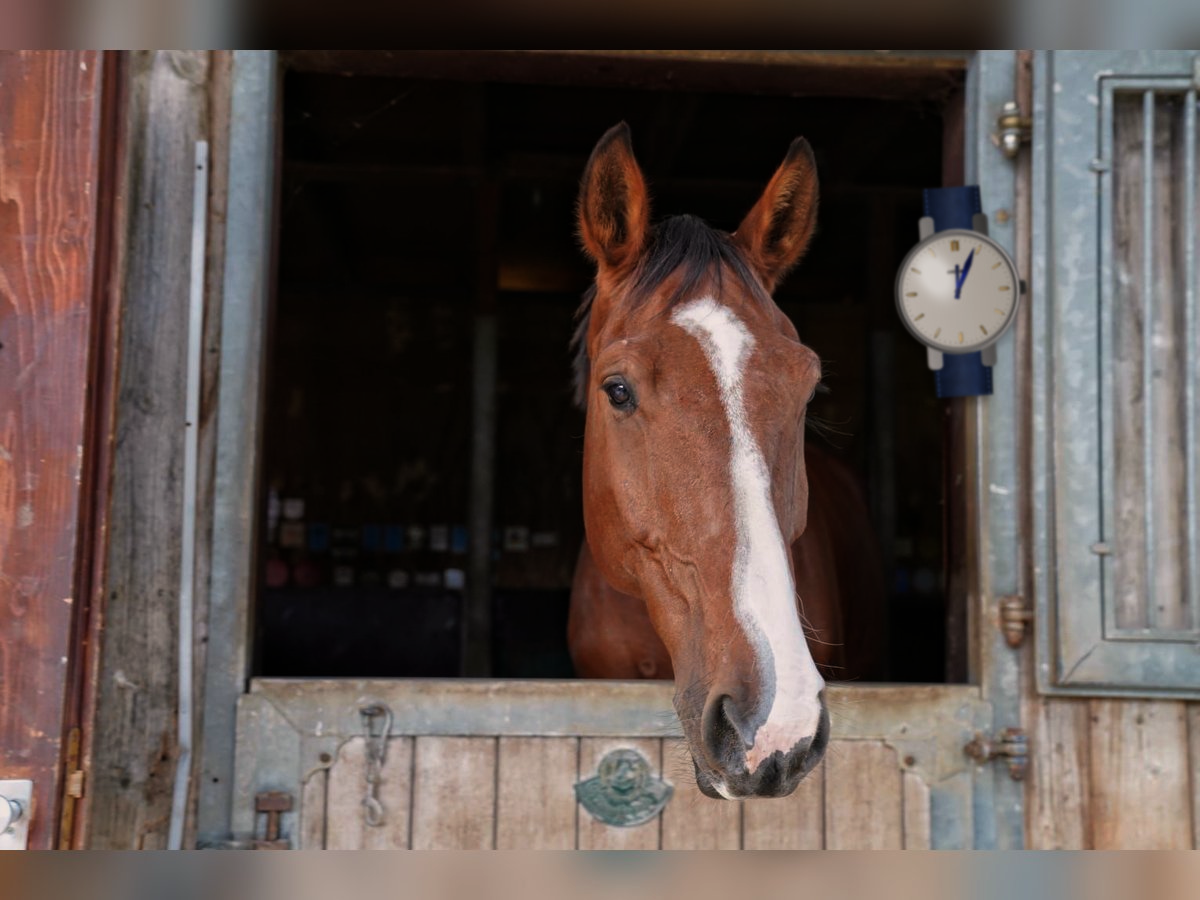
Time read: 12.04
